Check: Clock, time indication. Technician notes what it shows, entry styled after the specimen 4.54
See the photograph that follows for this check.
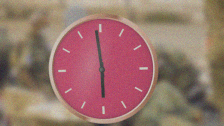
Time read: 5.59
